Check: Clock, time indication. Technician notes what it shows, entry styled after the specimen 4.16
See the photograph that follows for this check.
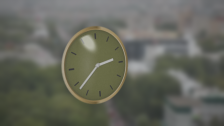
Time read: 2.38
